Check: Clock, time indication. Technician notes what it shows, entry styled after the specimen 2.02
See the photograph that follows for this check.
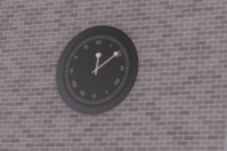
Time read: 12.09
